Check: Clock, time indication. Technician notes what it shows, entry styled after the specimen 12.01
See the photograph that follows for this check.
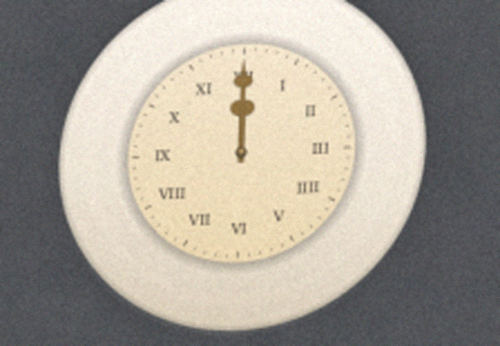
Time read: 12.00
